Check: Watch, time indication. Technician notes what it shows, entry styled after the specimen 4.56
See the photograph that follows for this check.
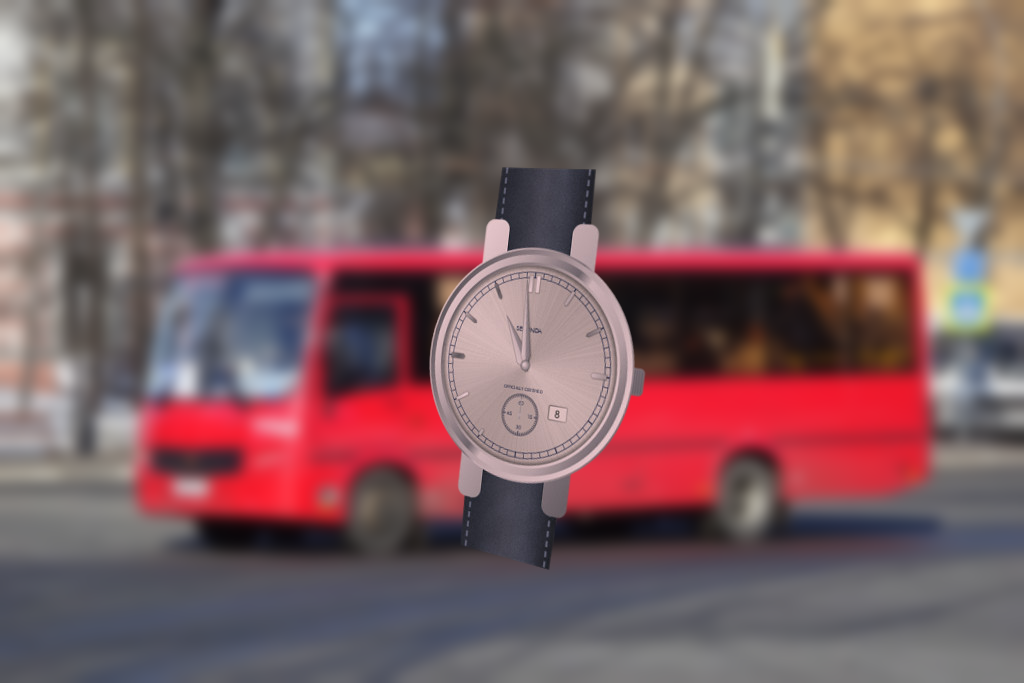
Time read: 10.59
